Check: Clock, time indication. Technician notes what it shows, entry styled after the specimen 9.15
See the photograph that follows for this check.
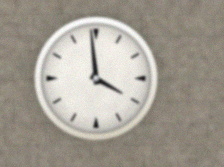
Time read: 3.59
